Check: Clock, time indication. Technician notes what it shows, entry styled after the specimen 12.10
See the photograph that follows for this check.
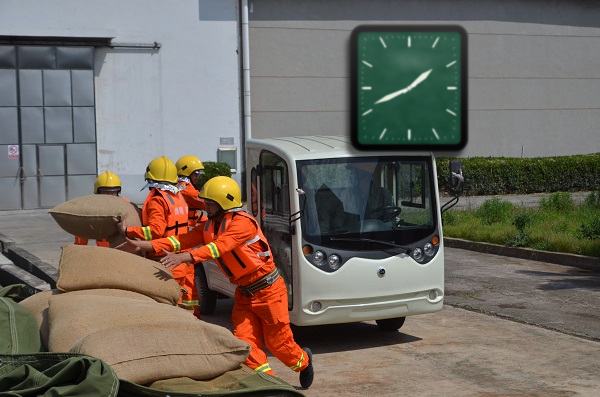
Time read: 1.41
